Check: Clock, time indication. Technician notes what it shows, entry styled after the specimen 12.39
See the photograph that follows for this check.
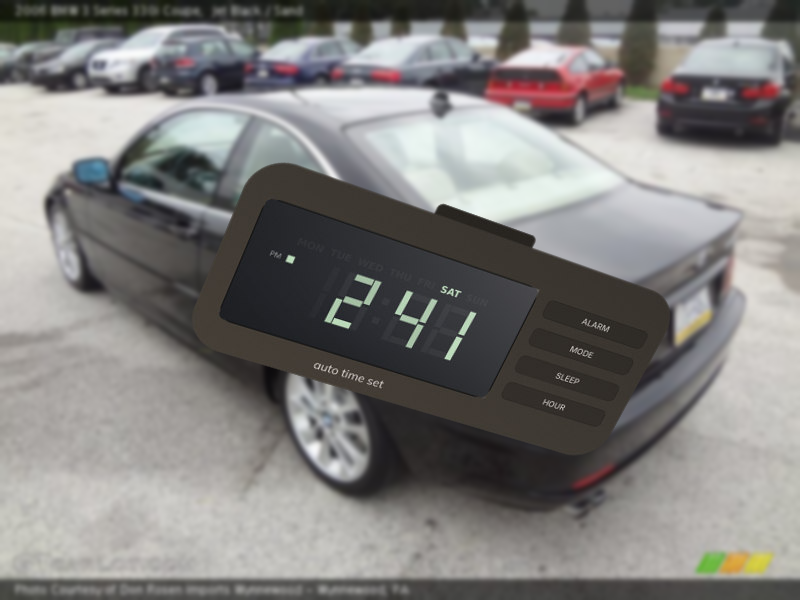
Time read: 2.41
